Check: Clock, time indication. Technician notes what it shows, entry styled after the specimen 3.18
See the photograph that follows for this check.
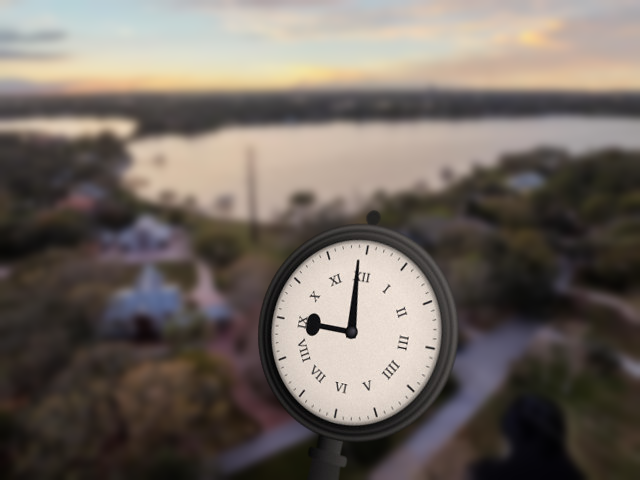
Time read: 8.59
